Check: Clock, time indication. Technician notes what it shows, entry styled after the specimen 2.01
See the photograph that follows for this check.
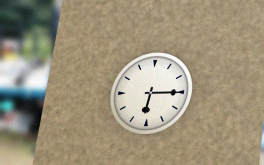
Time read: 6.15
